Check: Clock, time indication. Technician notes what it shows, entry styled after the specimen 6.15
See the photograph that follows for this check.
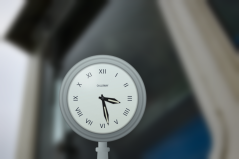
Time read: 3.28
